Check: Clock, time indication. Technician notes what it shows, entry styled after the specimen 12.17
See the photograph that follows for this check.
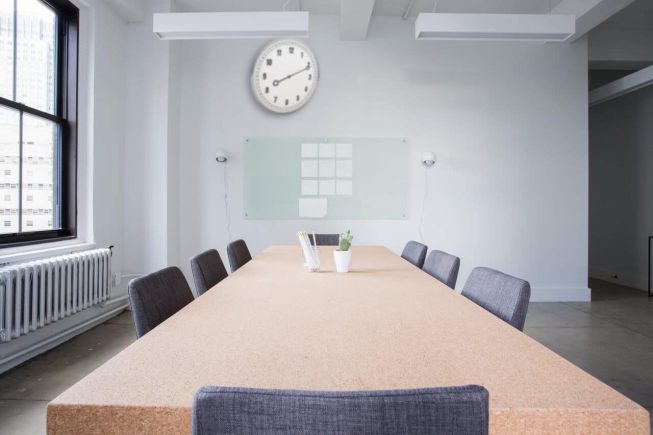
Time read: 8.11
